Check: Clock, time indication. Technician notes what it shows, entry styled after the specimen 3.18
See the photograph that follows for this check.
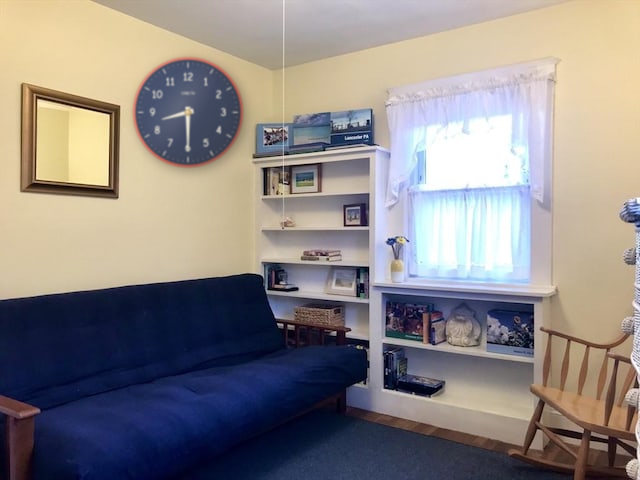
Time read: 8.30
